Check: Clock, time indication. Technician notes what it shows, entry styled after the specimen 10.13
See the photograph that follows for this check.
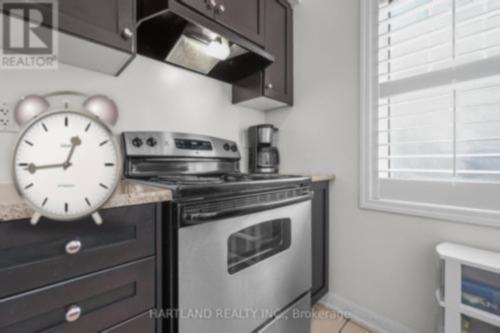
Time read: 12.44
